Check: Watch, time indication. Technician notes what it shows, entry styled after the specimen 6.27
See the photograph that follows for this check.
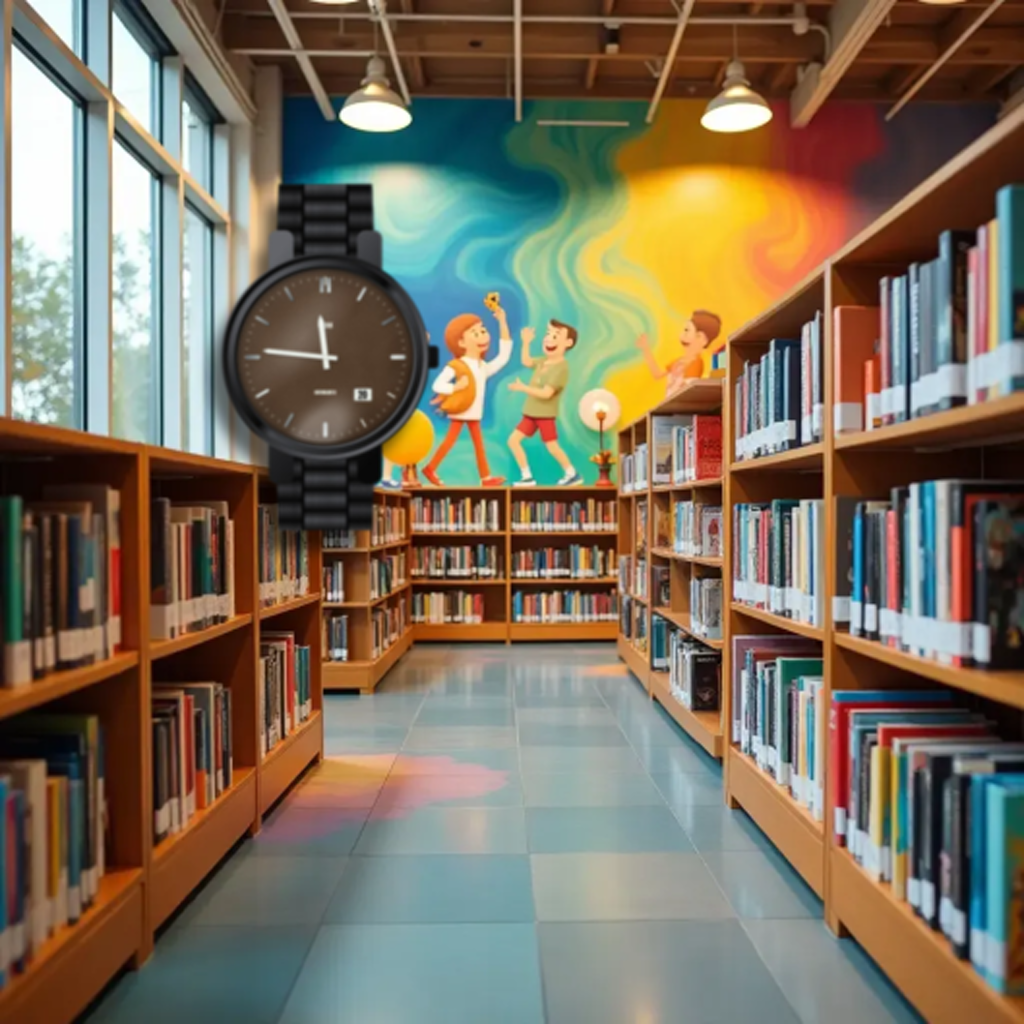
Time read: 11.46
